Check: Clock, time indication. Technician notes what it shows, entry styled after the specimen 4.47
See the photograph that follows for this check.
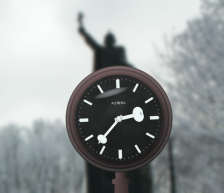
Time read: 2.37
